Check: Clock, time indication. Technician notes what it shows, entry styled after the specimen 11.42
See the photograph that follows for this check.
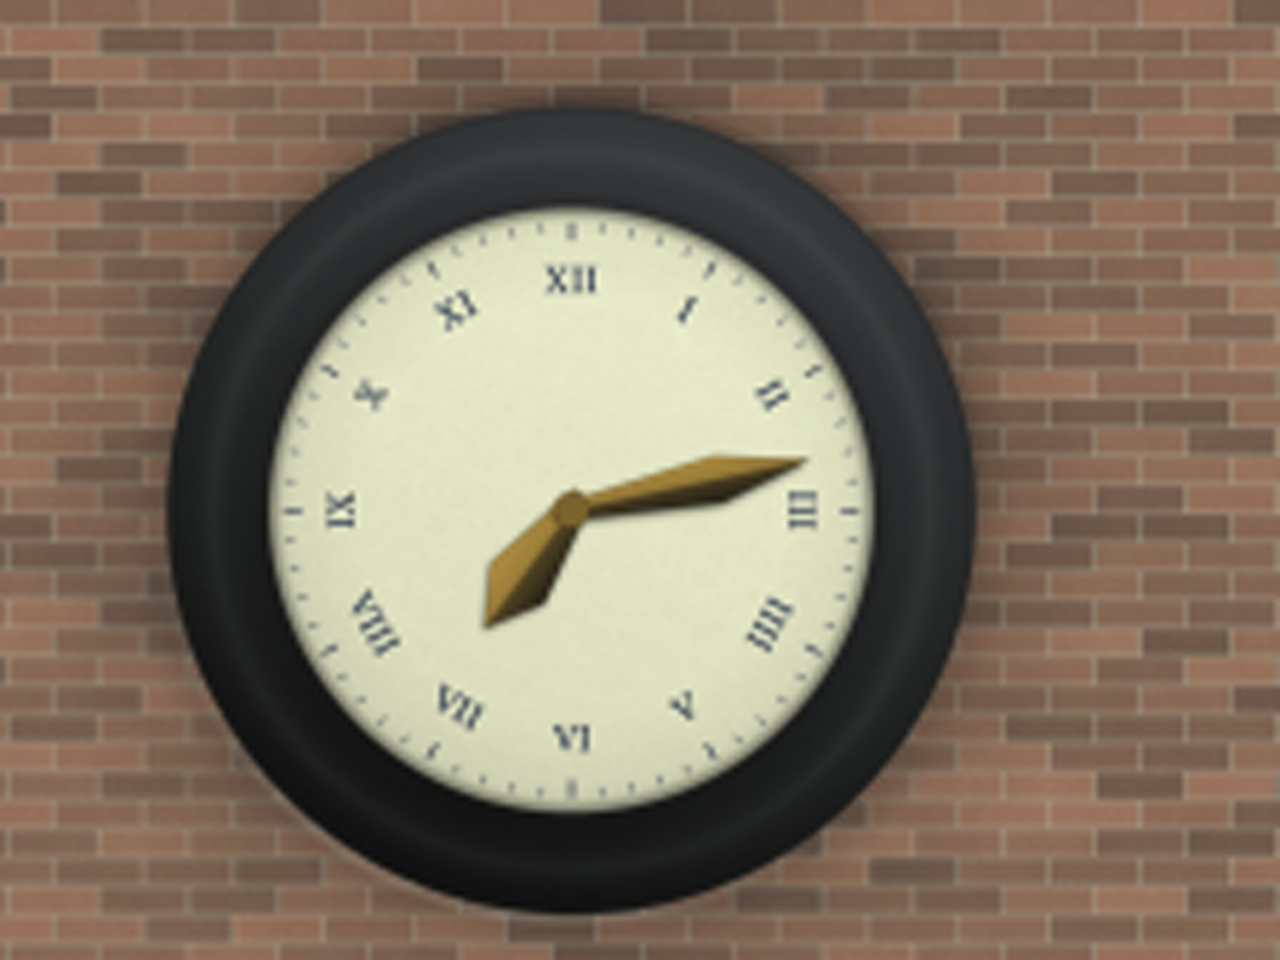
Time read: 7.13
